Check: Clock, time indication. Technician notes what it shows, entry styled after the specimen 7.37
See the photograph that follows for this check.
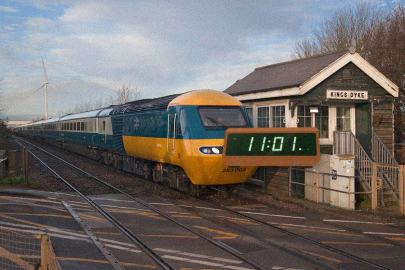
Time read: 11.01
